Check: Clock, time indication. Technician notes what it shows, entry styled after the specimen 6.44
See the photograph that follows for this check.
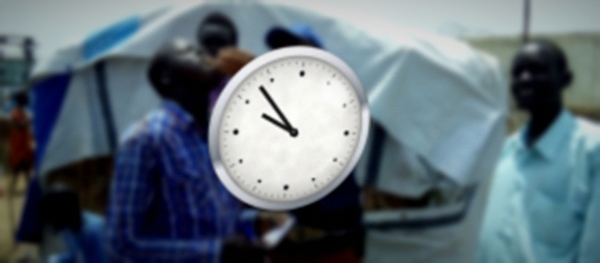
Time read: 9.53
